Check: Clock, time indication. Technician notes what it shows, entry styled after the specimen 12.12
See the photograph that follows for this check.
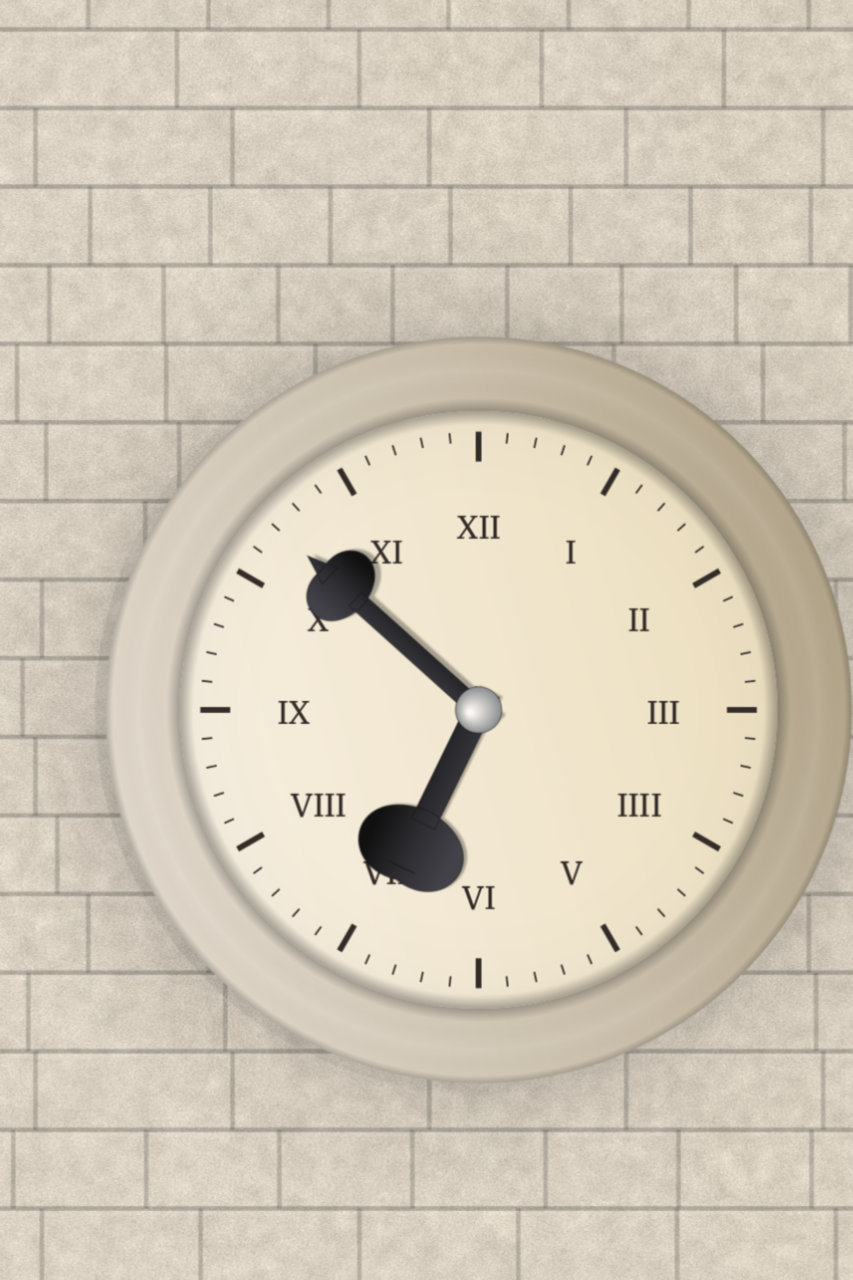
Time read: 6.52
